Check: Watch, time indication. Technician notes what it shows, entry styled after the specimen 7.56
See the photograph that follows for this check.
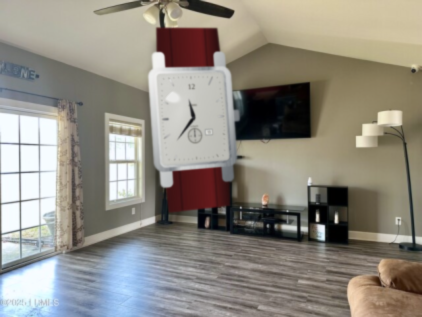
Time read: 11.37
